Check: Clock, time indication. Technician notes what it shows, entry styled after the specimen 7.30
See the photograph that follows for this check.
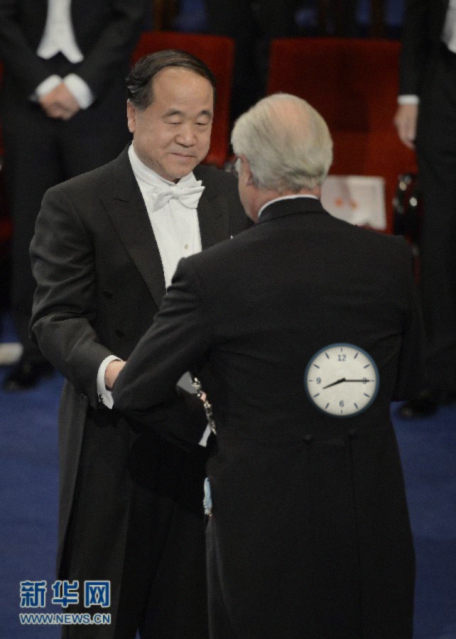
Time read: 8.15
